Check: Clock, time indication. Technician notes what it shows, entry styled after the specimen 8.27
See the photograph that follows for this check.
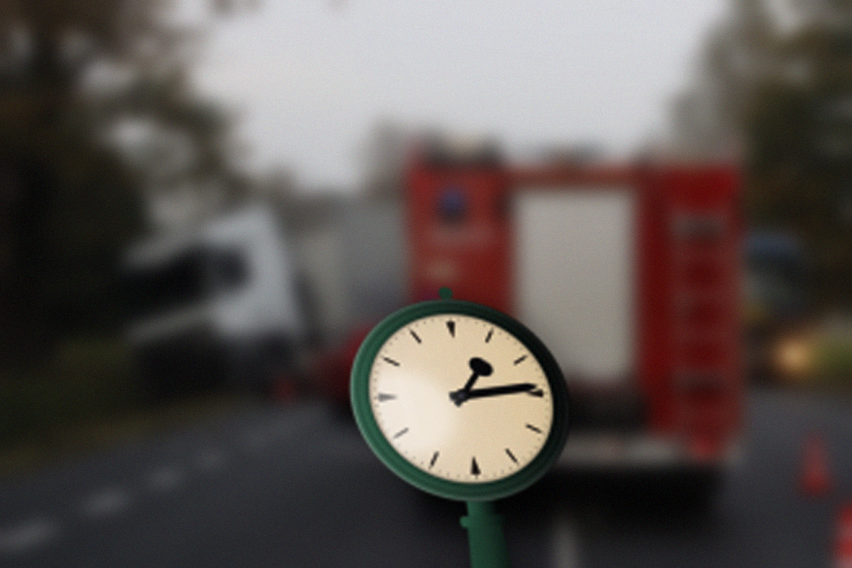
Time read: 1.14
